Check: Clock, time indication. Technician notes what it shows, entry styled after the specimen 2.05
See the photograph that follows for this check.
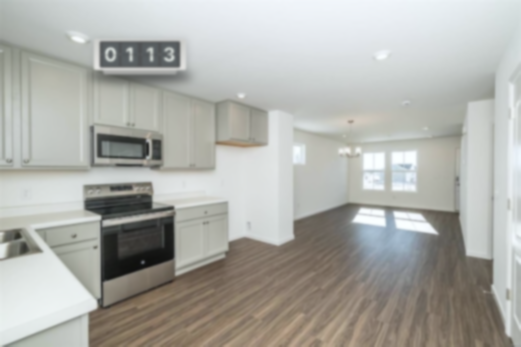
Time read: 1.13
